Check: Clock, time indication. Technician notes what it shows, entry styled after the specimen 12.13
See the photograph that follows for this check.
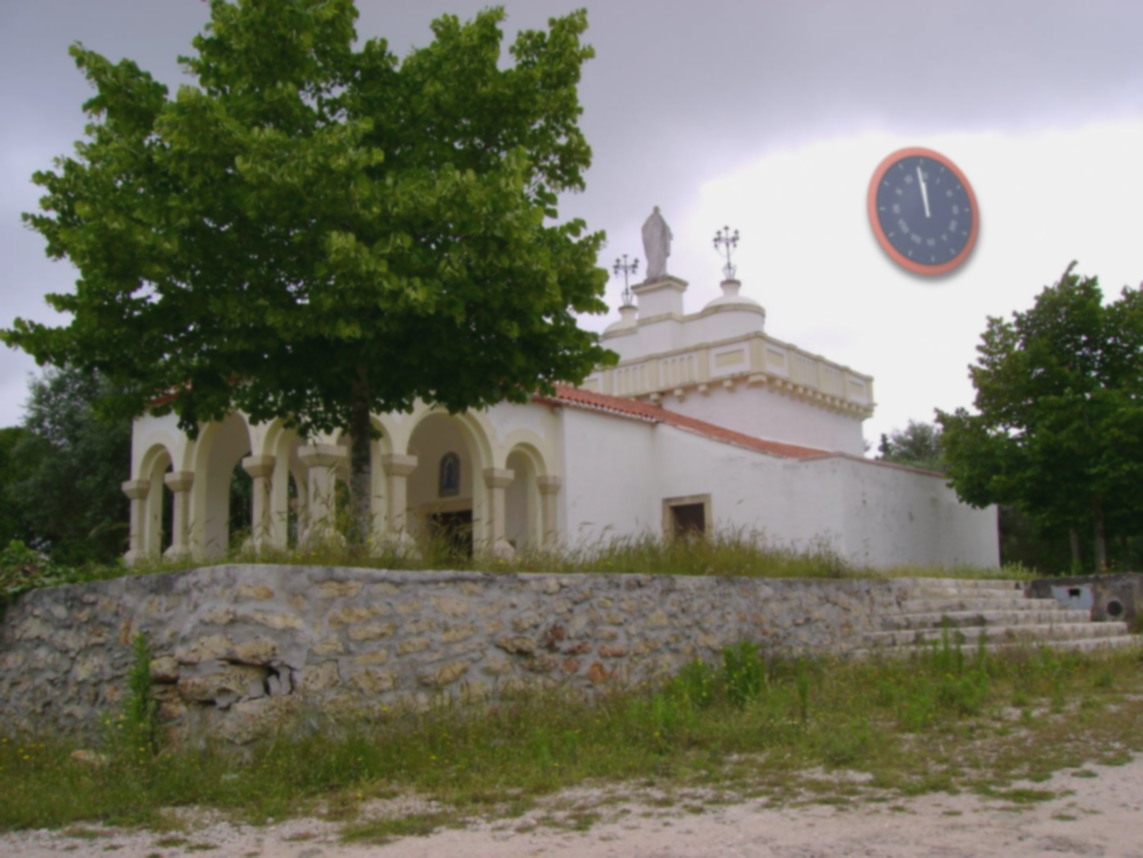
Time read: 11.59
